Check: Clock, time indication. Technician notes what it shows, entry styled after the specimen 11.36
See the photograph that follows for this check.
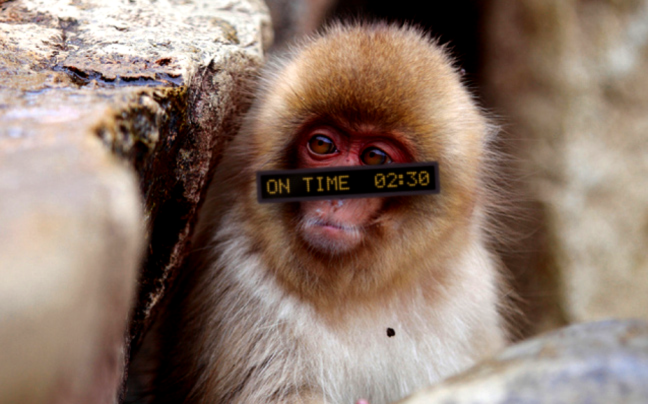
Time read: 2.30
